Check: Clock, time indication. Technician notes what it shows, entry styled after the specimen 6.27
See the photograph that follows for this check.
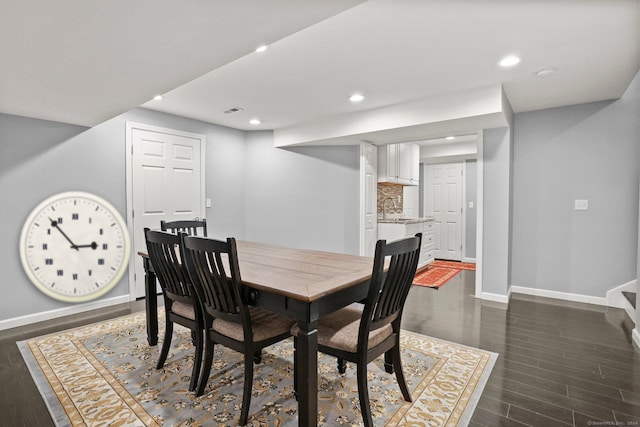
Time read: 2.53
